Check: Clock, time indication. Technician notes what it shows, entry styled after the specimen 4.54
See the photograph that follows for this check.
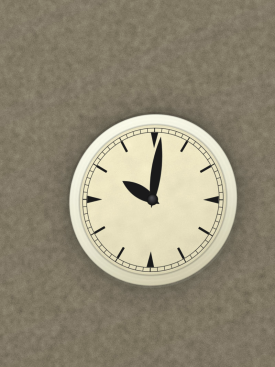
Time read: 10.01
